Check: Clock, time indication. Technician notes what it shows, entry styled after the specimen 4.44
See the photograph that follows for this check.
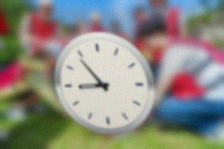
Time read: 8.54
